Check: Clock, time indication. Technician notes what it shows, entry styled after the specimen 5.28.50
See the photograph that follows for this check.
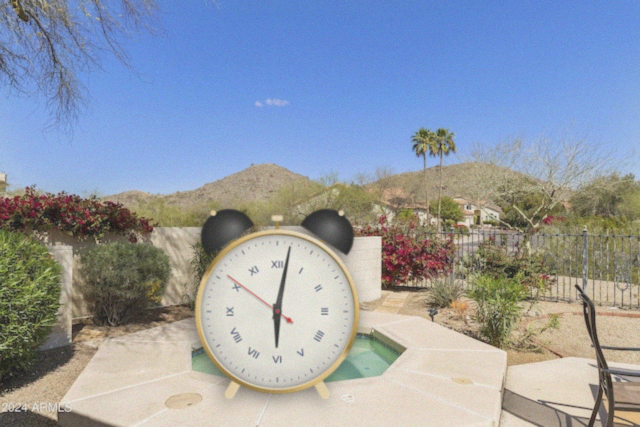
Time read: 6.01.51
